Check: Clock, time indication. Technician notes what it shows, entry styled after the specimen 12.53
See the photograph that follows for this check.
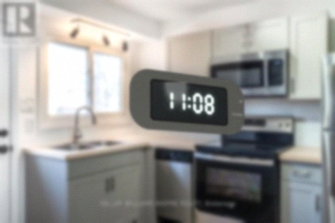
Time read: 11.08
